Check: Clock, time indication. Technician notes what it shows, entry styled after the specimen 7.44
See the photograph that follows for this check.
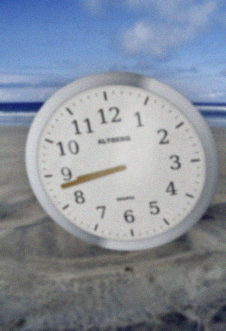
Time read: 8.43
